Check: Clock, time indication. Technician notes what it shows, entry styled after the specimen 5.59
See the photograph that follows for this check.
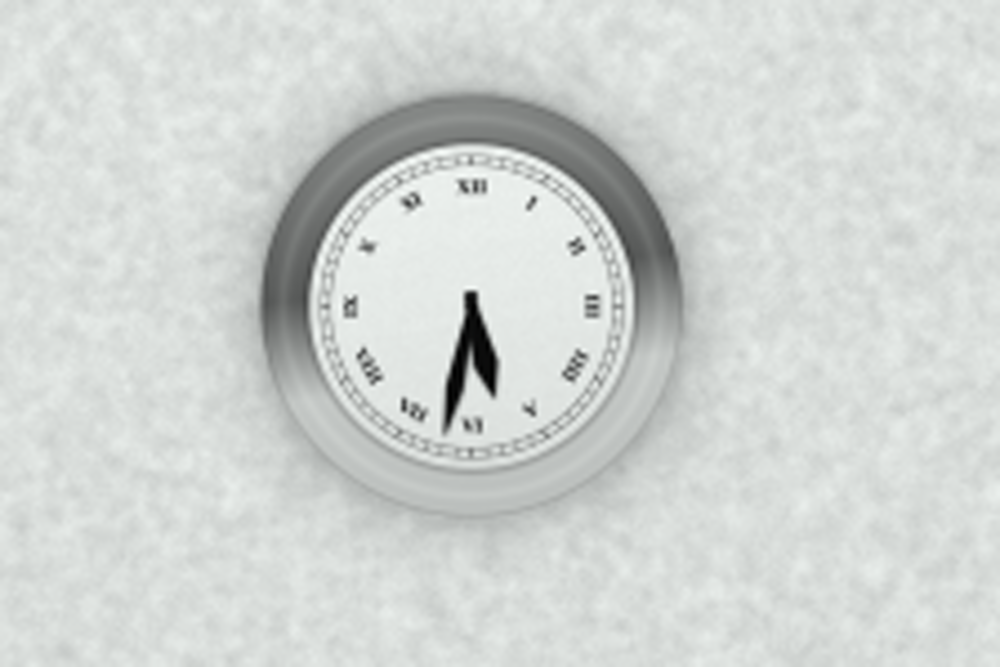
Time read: 5.32
